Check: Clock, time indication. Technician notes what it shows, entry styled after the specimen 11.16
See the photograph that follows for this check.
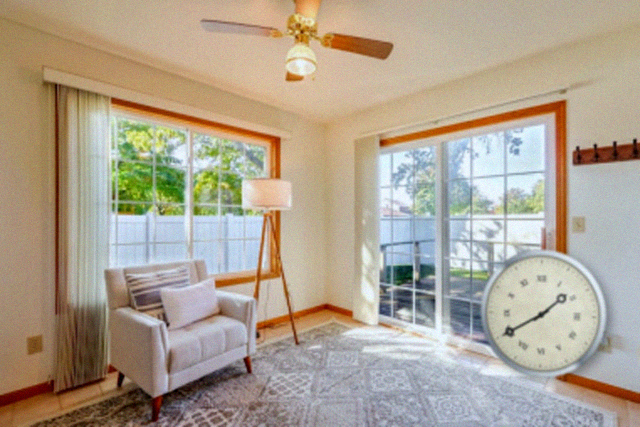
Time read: 1.40
